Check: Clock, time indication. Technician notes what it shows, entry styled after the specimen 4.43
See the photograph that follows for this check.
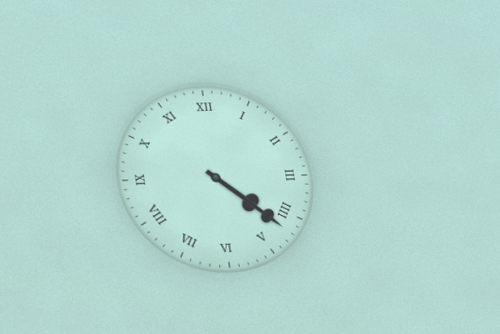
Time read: 4.22
